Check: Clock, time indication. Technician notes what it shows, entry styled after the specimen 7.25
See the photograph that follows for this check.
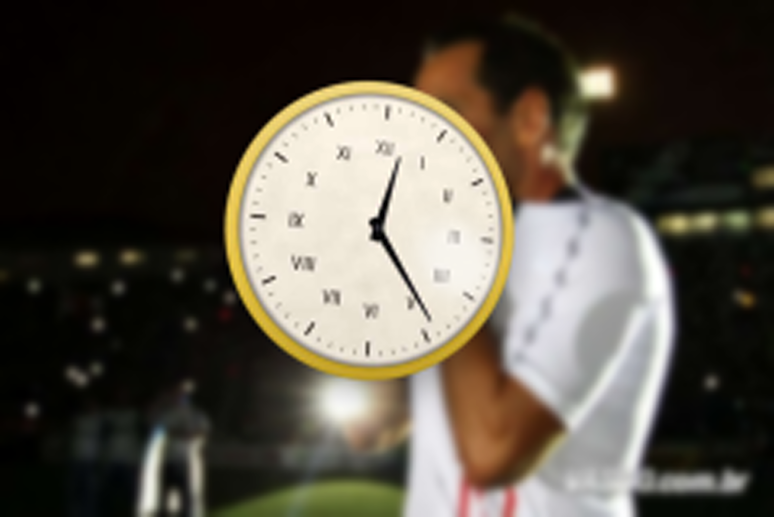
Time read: 12.24
